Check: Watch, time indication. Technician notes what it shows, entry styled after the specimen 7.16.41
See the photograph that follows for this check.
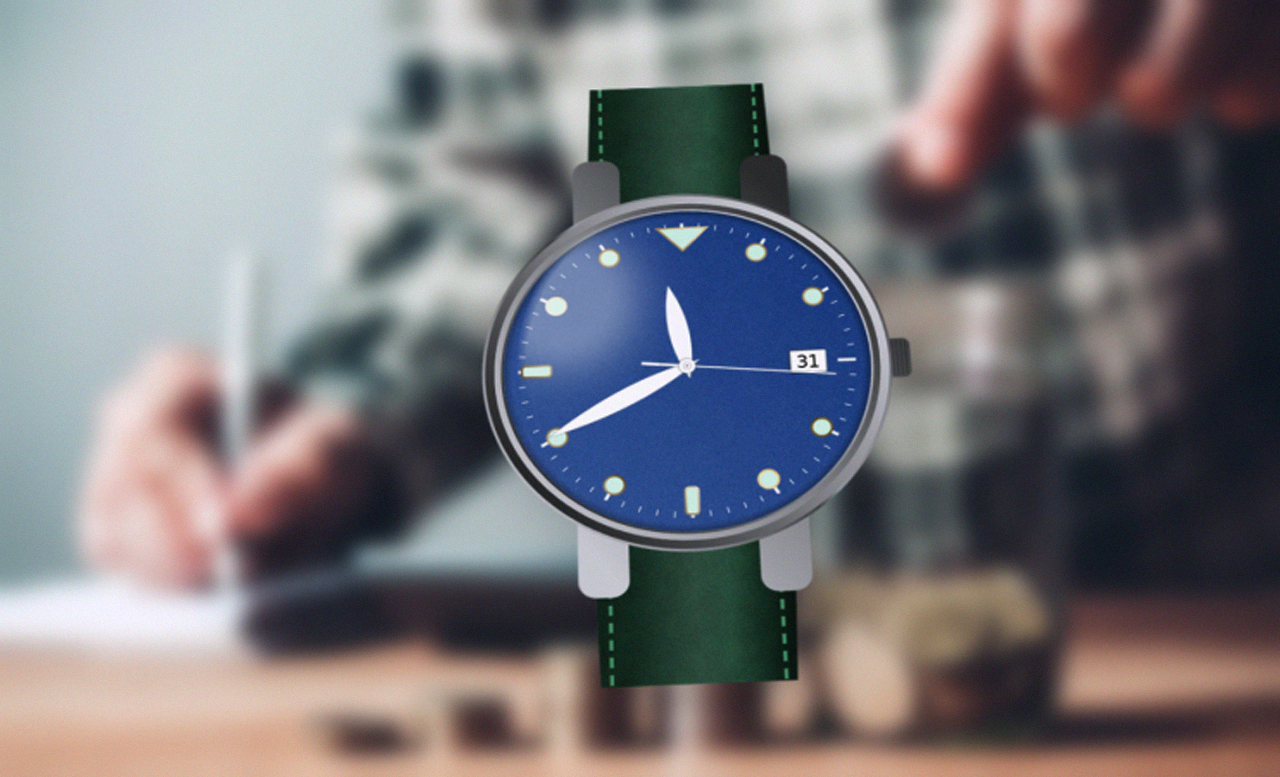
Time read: 11.40.16
